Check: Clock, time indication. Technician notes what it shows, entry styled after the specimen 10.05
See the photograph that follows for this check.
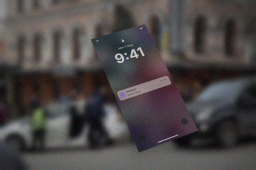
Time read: 9.41
